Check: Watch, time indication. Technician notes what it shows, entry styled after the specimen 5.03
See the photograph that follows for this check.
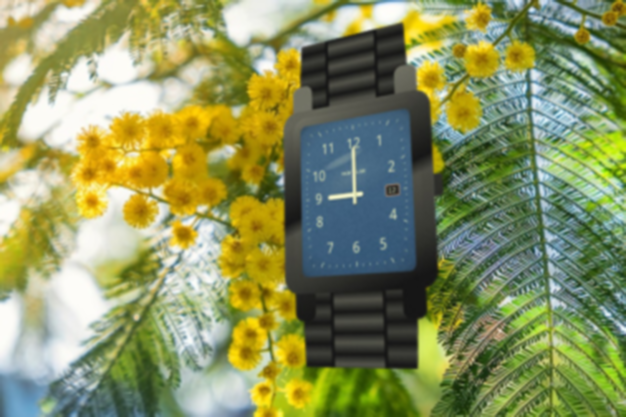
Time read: 9.00
